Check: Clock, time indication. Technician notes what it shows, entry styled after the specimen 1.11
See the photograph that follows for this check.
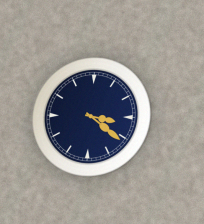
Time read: 3.21
